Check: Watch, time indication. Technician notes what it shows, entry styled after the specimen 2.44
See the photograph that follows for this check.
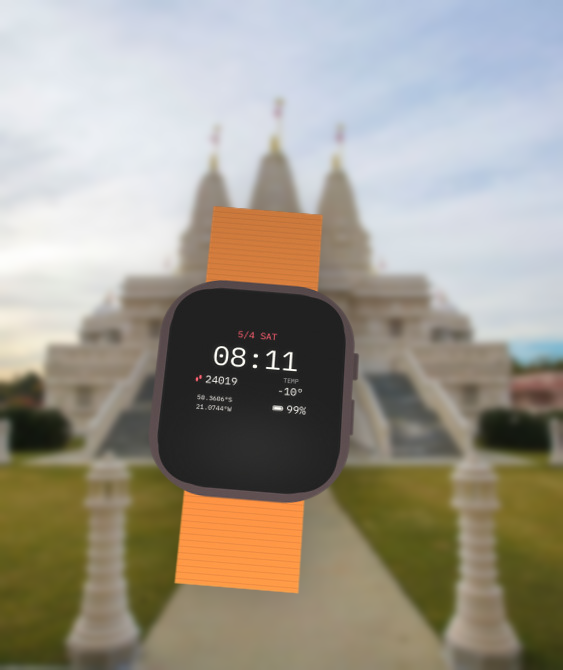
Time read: 8.11
